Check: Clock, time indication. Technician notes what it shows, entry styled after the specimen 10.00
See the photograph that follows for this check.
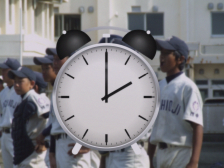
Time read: 2.00
